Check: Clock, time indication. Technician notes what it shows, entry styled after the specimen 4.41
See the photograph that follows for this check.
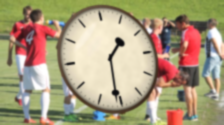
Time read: 1.31
